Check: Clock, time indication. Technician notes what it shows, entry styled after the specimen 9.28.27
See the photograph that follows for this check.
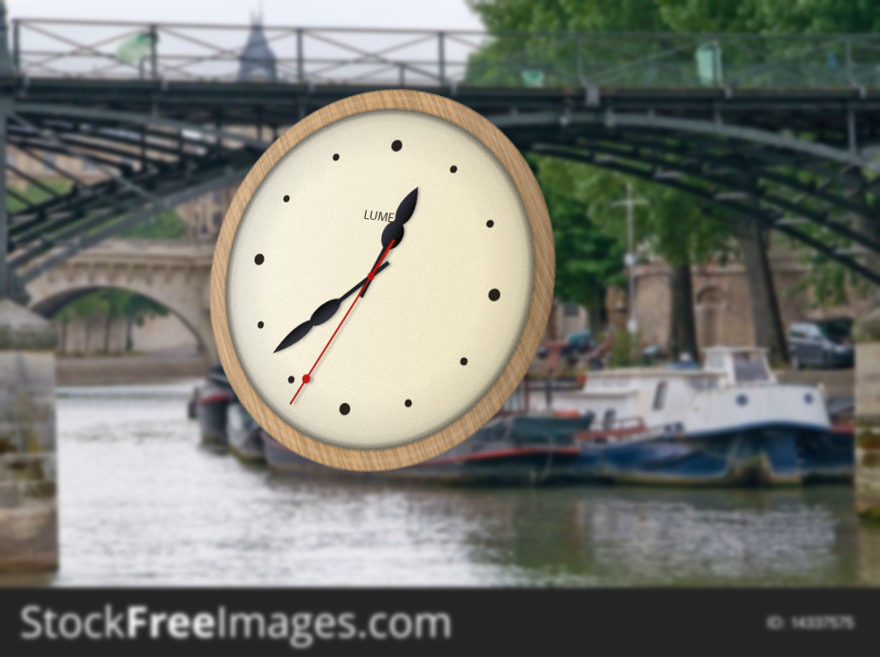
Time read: 12.37.34
